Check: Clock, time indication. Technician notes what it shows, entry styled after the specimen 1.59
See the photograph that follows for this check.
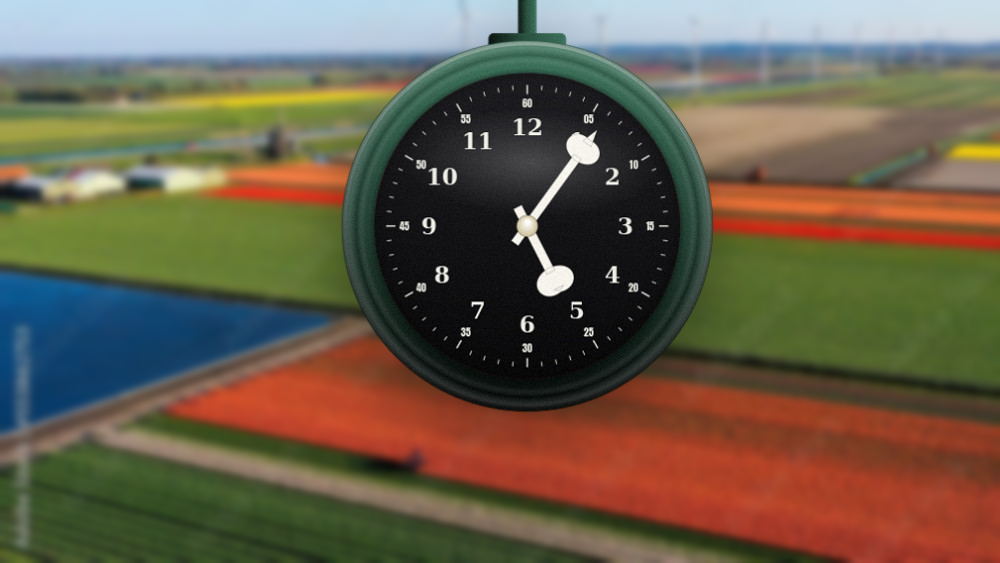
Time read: 5.06
